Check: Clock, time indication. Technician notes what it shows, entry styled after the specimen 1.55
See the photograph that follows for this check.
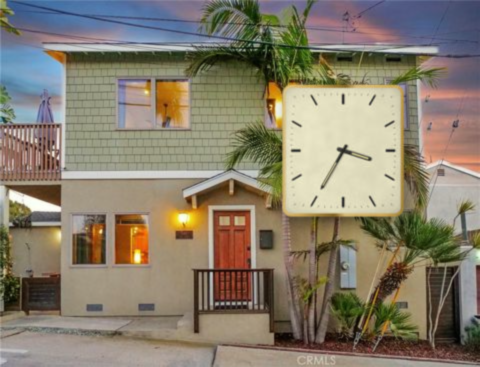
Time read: 3.35
